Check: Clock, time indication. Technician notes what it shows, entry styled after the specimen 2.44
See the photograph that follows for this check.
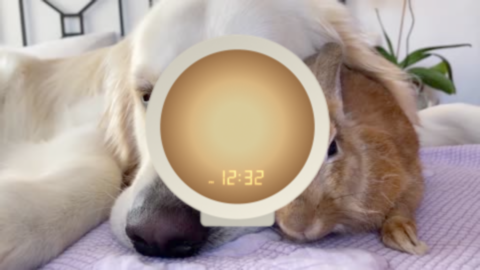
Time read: 12.32
